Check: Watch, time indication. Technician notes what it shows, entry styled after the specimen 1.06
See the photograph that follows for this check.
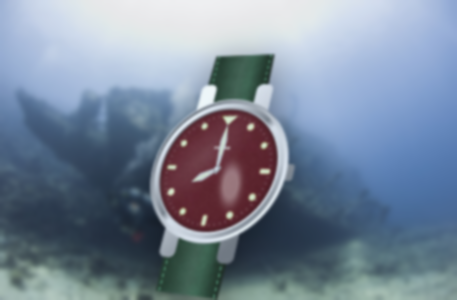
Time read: 8.00
